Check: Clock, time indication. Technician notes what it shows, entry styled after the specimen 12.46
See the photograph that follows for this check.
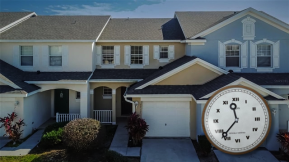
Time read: 11.37
